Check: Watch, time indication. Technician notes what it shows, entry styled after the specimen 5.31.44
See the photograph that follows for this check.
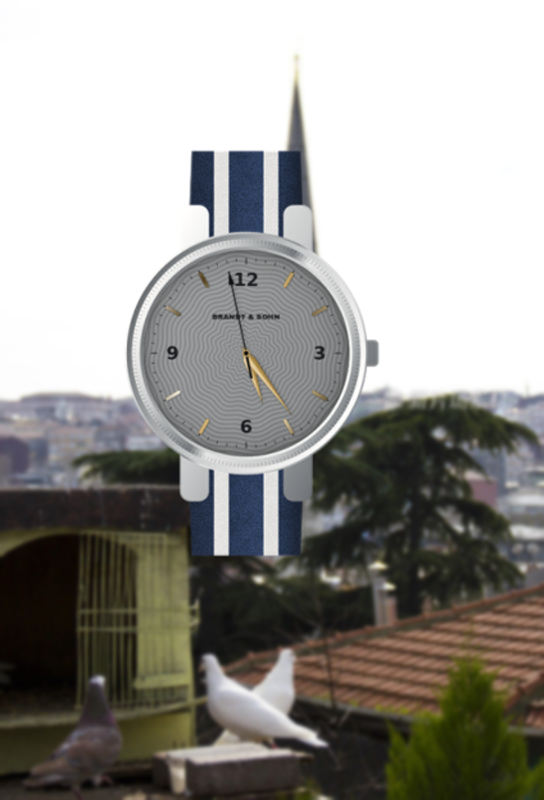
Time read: 5.23.58
